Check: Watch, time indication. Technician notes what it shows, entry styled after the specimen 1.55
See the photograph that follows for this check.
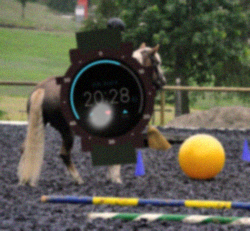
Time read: 20.28
